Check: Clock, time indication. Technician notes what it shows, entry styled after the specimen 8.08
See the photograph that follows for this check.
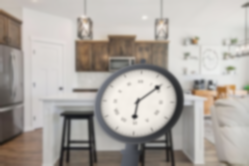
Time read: 6.08
